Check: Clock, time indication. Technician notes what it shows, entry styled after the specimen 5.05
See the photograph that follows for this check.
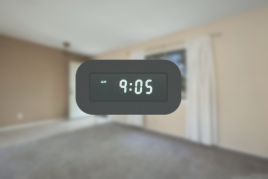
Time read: 9.05
